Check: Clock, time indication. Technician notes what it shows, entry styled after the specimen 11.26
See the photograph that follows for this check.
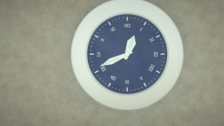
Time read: 12.41
